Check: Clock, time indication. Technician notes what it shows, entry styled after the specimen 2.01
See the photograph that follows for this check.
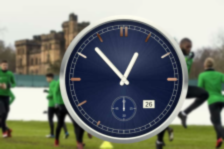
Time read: 12.53
